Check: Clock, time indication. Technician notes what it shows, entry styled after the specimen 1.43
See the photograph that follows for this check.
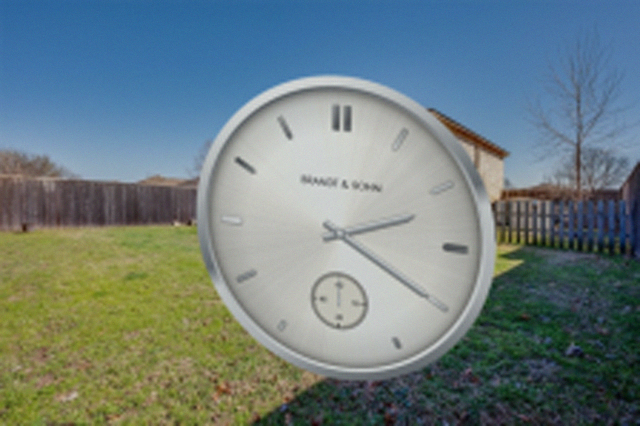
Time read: 2.20
